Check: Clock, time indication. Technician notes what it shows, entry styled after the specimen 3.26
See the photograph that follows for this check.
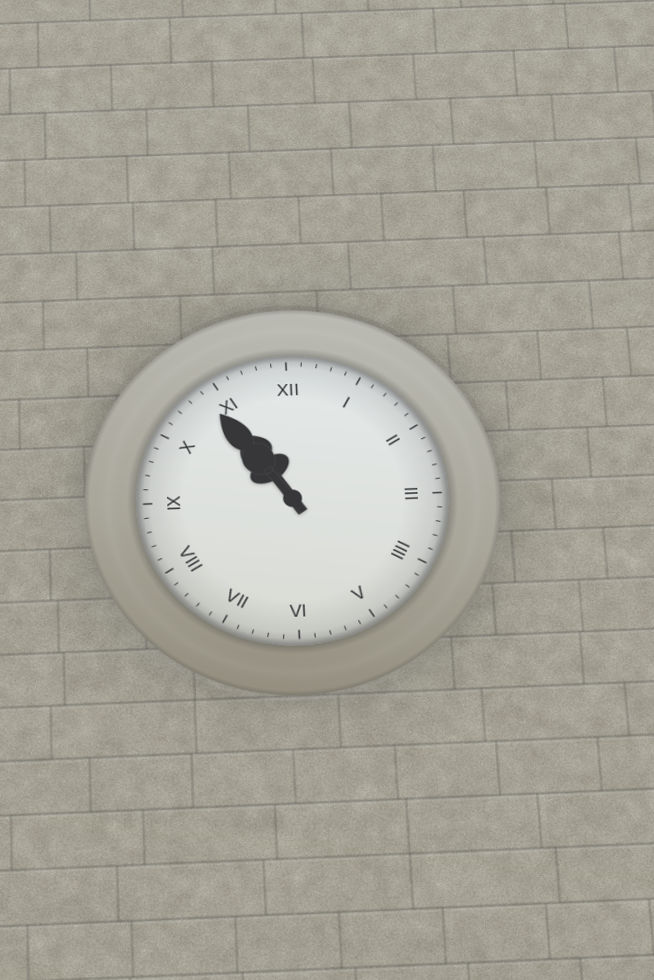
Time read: 10.54
